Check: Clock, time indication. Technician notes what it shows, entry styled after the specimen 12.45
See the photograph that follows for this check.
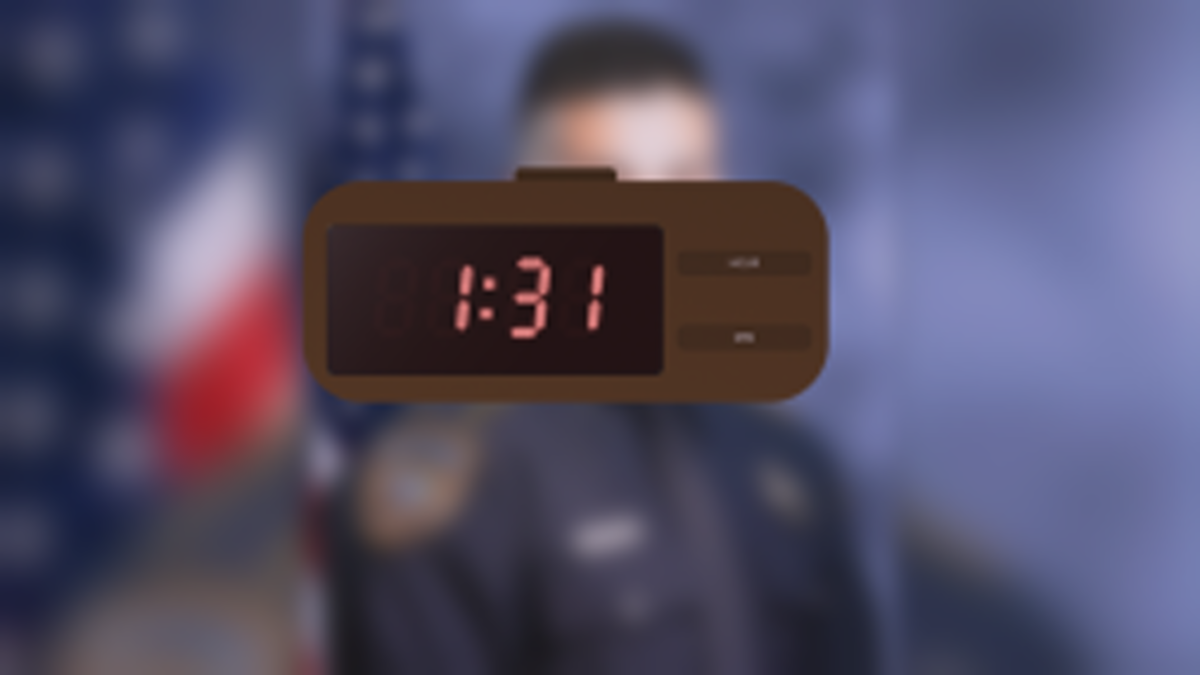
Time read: 1.31
